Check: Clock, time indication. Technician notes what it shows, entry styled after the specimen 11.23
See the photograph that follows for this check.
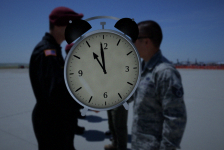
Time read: 10.59
